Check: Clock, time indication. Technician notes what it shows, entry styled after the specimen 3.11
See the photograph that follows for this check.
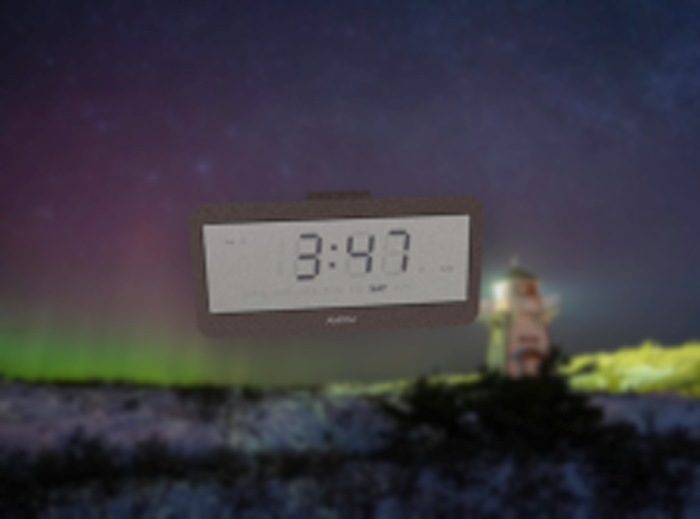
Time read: 3.47
